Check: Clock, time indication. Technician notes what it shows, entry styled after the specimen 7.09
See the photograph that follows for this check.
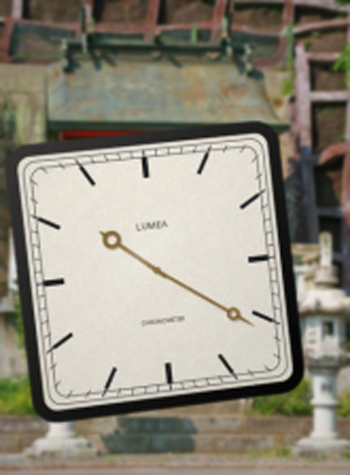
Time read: 10.21
